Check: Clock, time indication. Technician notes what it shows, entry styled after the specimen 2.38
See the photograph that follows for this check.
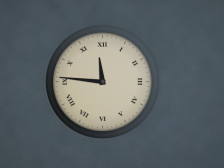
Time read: 11.46
